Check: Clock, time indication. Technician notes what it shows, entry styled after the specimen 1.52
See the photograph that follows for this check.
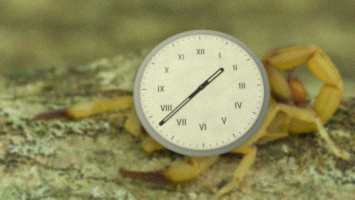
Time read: 1.38
